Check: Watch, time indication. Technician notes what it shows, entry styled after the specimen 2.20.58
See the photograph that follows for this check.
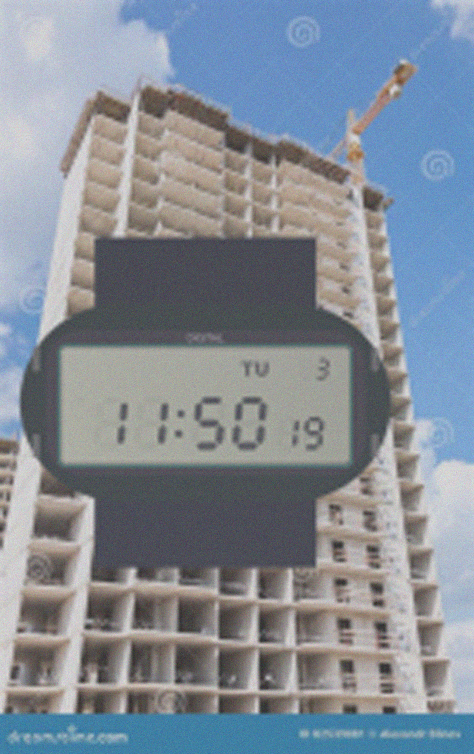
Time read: 11.50.19
